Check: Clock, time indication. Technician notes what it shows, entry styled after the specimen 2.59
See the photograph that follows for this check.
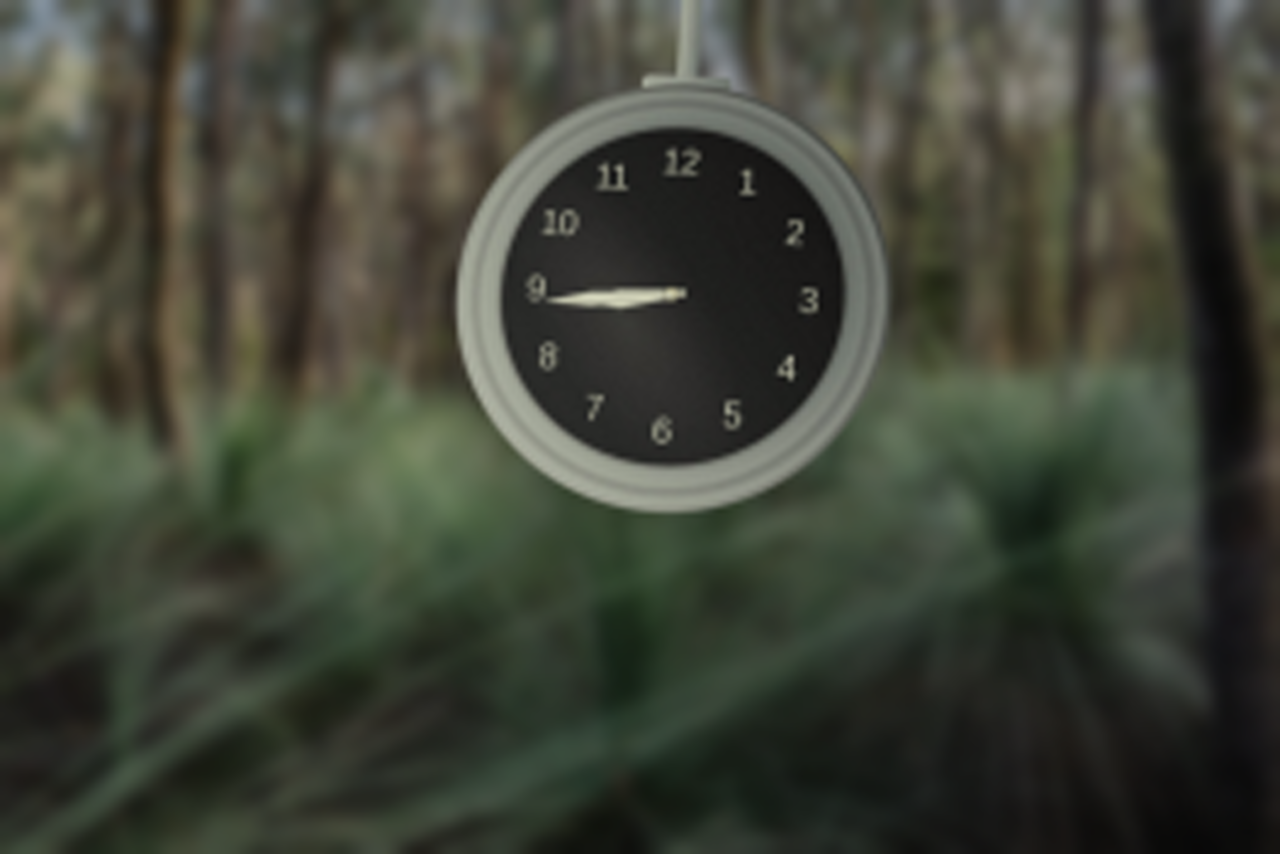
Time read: 8.44
